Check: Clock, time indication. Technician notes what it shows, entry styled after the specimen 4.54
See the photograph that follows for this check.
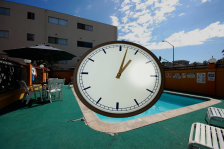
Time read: 1.02
